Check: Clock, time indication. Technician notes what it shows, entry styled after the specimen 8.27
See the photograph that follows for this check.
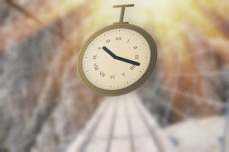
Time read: 10.18
